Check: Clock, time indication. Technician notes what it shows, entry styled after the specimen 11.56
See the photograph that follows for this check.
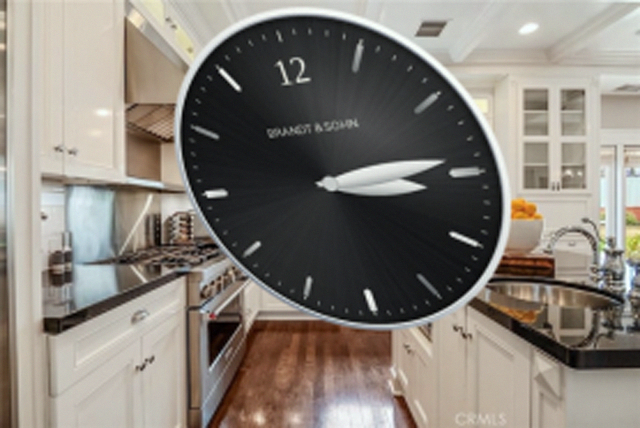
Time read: 3.14
